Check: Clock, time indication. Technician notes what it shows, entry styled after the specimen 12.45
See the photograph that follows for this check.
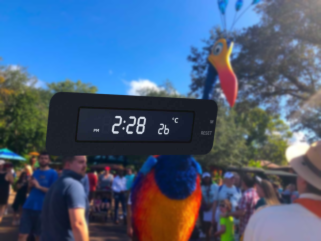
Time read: 2.28
